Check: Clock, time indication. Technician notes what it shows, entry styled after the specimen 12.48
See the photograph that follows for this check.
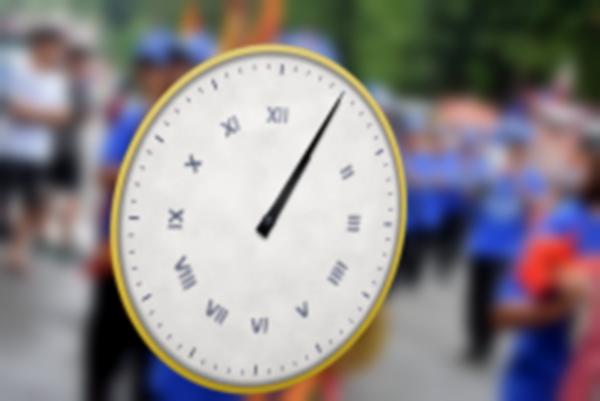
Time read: 1.05
